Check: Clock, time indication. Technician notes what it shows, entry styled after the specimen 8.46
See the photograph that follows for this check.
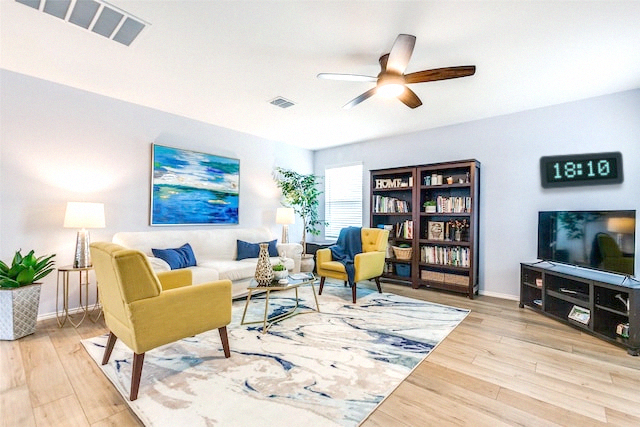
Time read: 18.10
